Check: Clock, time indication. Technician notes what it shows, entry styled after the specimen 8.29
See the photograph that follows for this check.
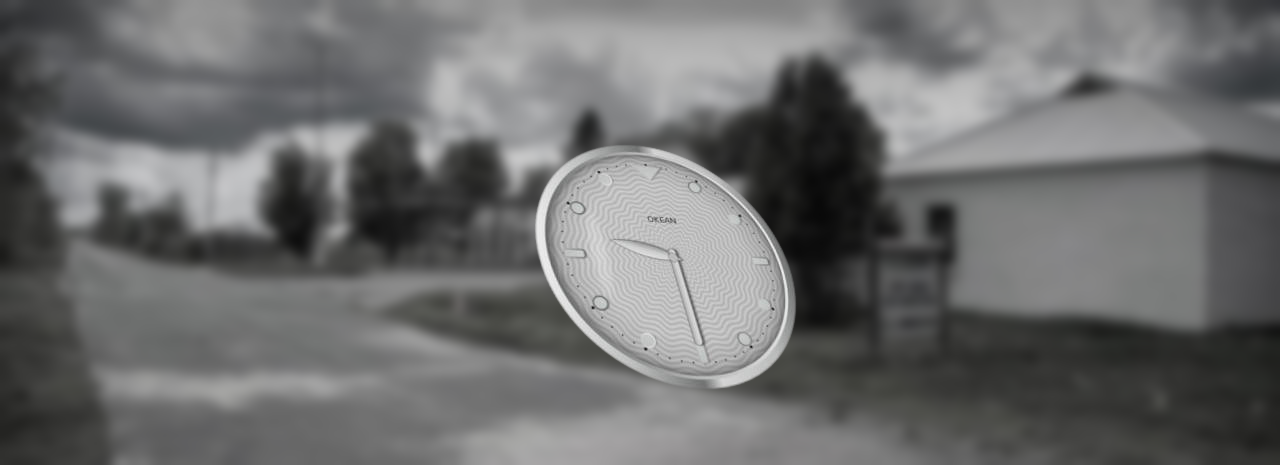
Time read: 9.30
